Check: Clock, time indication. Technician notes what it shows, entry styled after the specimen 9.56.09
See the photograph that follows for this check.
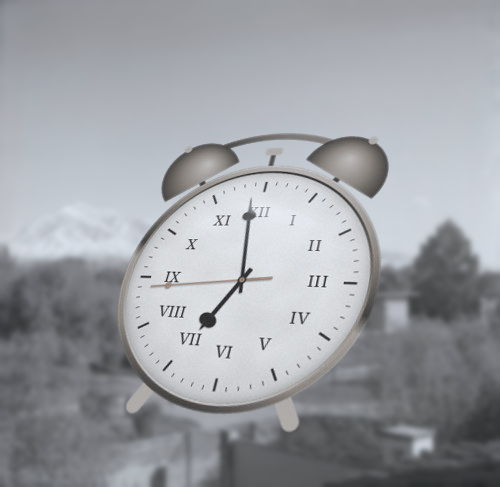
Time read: 6.58.44
